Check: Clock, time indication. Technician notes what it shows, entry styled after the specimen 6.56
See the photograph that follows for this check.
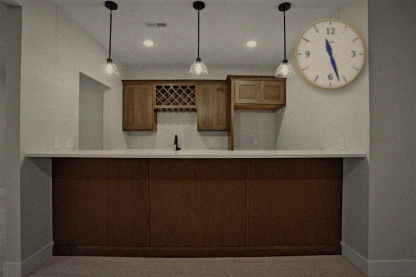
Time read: 11.27
